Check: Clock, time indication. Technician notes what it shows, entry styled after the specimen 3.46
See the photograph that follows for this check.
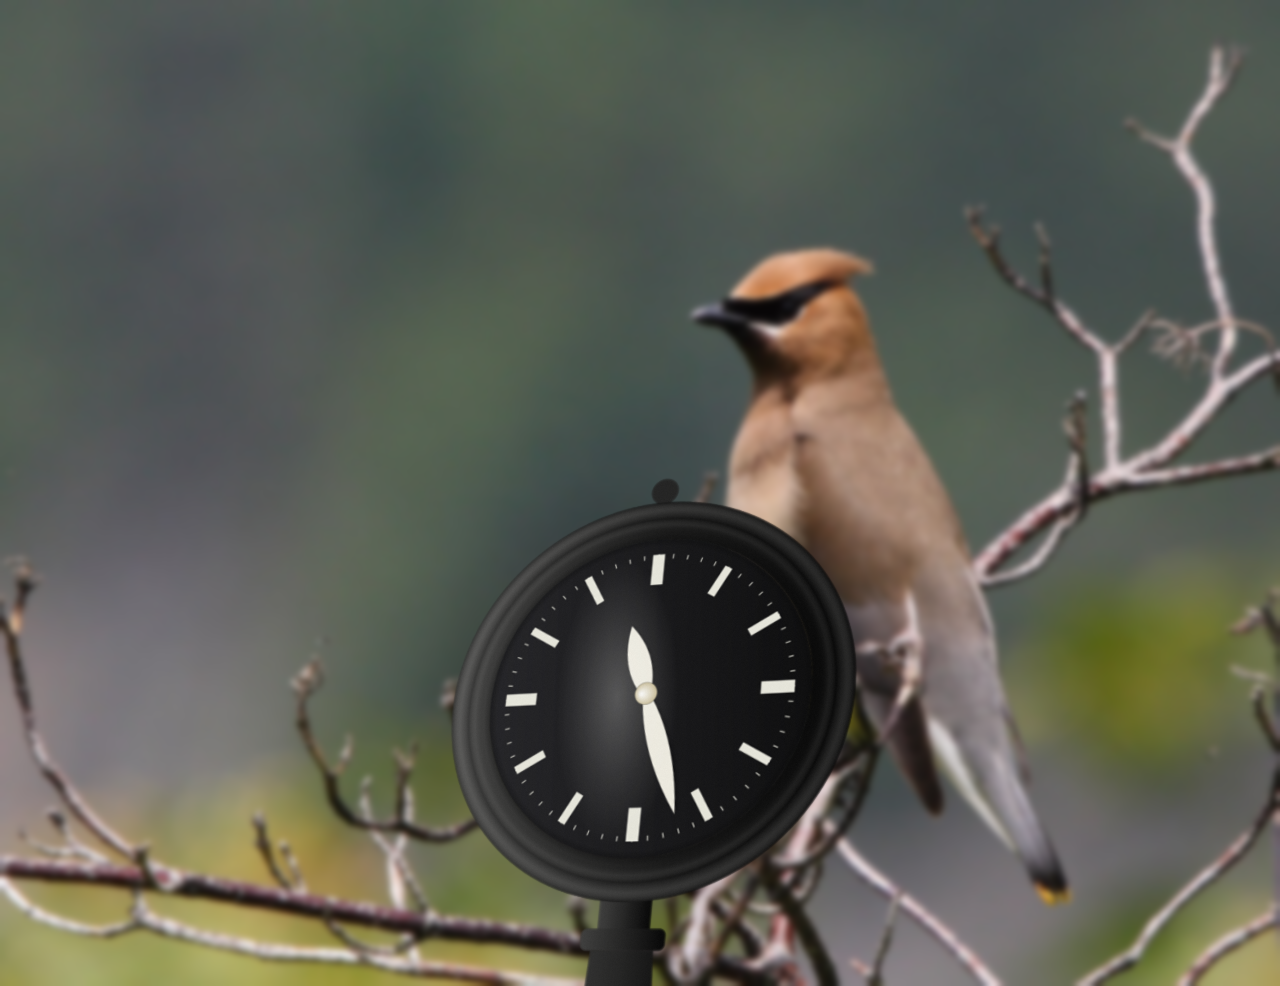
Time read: 11.27
